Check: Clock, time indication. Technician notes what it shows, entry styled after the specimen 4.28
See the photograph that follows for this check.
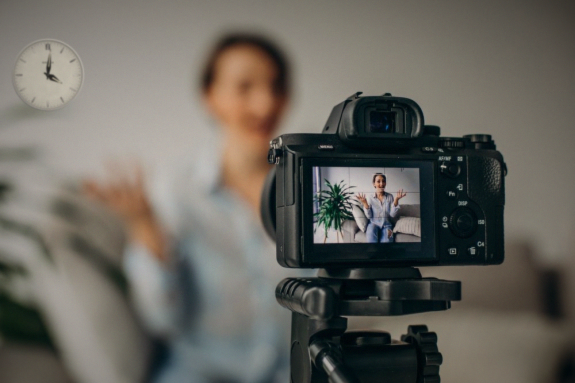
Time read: 4.01
